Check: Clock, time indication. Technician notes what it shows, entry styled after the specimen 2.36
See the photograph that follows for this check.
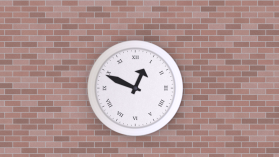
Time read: 12.49
